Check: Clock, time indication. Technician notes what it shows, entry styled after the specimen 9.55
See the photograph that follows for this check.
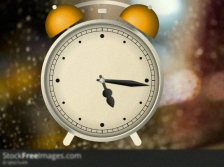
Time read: 5.16
